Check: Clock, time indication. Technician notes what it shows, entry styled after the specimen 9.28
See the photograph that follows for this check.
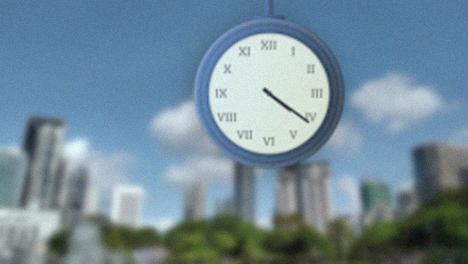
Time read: 4.21
